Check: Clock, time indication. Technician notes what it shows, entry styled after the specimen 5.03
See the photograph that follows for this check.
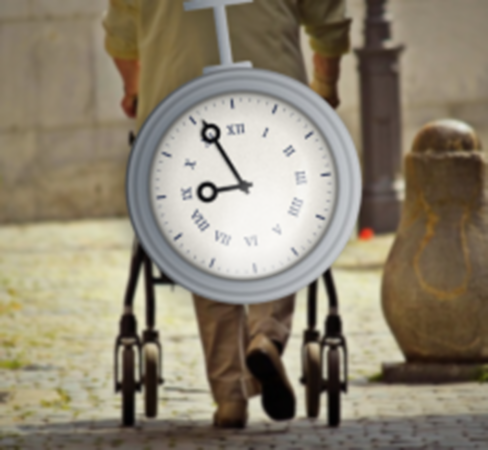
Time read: 8.56
